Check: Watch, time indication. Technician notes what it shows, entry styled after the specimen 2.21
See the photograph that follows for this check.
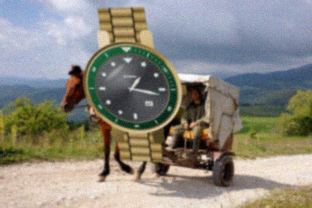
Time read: 1.17
